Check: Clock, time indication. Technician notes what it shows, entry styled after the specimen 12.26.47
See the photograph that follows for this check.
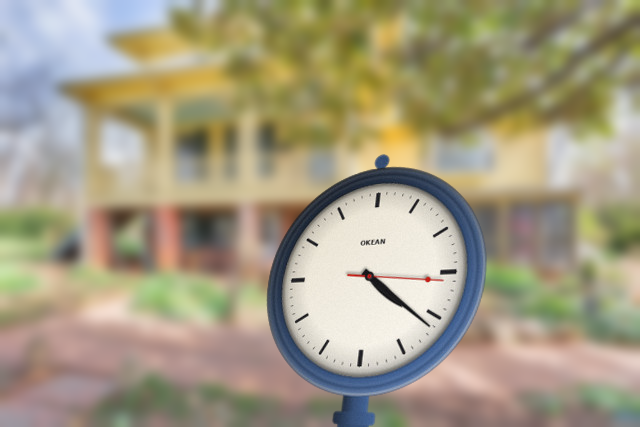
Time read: 4.21.16
